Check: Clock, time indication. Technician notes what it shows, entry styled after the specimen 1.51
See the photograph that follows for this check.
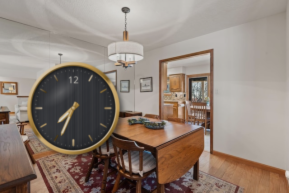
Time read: 7.34
